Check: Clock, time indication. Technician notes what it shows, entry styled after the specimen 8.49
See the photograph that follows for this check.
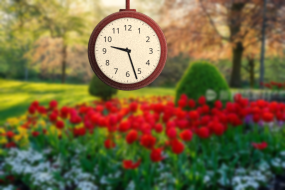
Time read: 9.27
